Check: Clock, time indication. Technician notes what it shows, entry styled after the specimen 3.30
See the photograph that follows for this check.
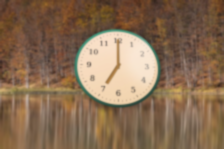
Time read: 7.00
